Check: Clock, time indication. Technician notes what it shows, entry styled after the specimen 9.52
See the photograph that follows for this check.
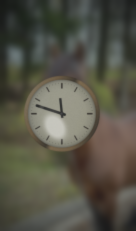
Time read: 11.48
